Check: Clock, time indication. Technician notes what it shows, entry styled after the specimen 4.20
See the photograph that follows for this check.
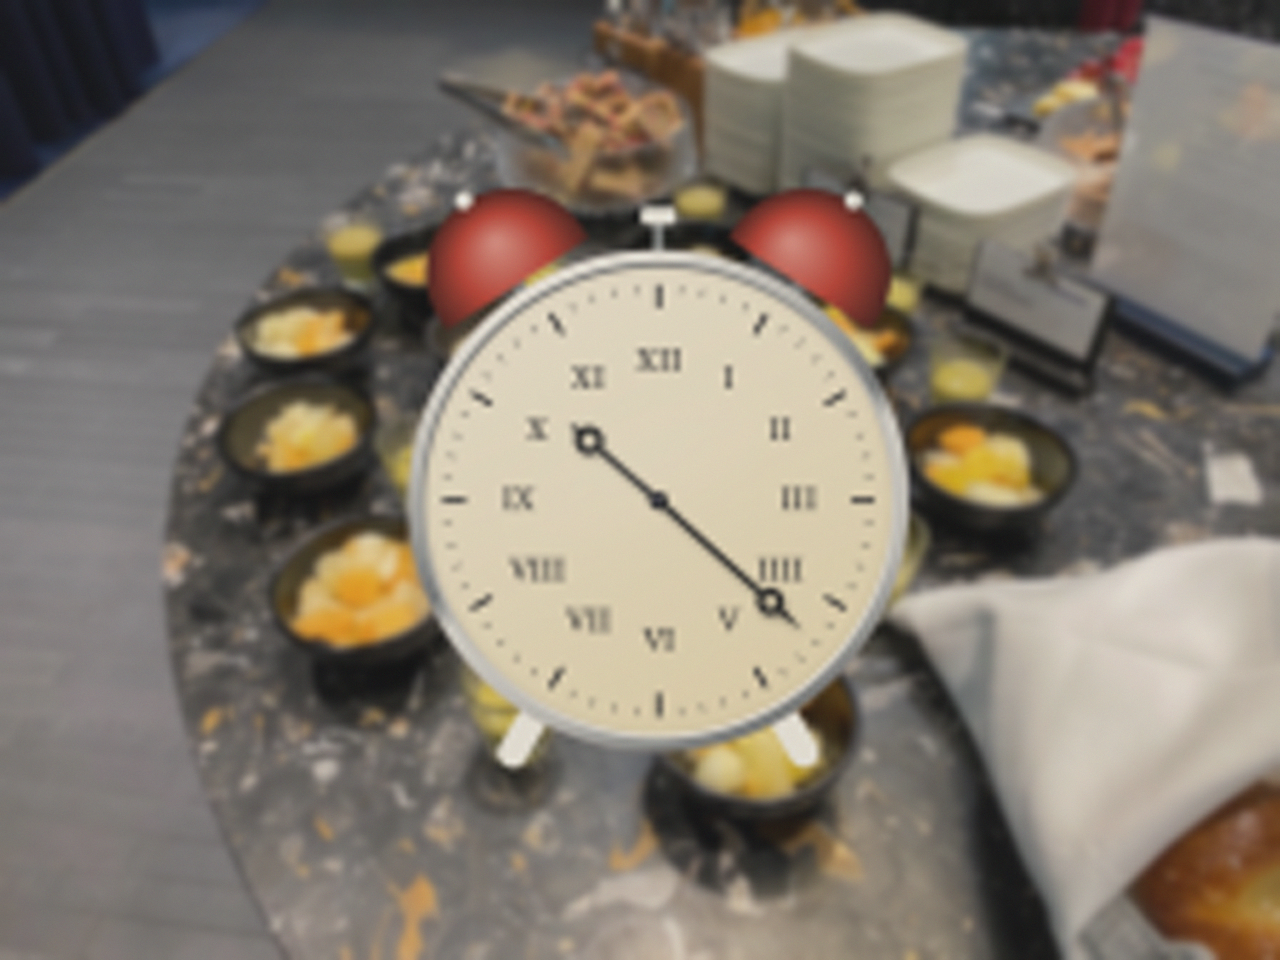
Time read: 10.22
